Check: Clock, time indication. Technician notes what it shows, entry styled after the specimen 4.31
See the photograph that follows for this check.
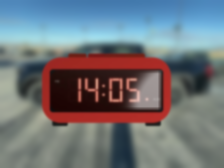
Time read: 14.05
